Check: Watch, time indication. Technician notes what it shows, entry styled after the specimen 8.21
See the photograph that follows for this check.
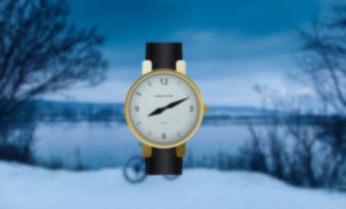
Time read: 8.11
